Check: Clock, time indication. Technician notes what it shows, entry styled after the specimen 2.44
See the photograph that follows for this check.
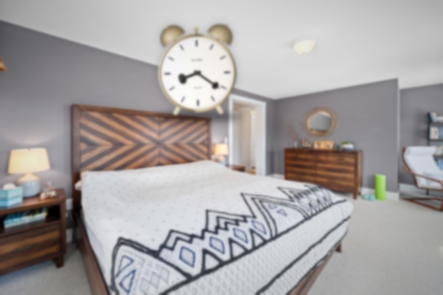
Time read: 8.21
